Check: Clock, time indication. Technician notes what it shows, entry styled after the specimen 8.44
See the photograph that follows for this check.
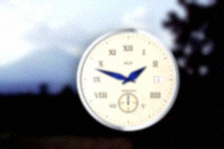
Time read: 1.48
